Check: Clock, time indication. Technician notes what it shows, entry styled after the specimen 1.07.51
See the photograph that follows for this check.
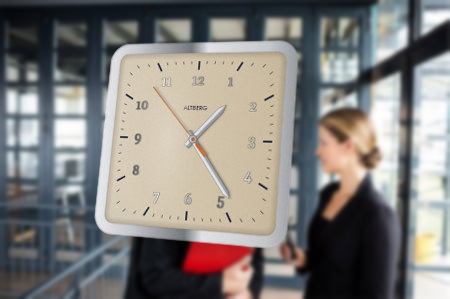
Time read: 1.23.53
